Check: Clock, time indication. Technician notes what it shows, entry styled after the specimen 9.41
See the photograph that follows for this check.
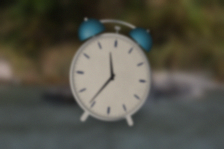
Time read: 11.36
